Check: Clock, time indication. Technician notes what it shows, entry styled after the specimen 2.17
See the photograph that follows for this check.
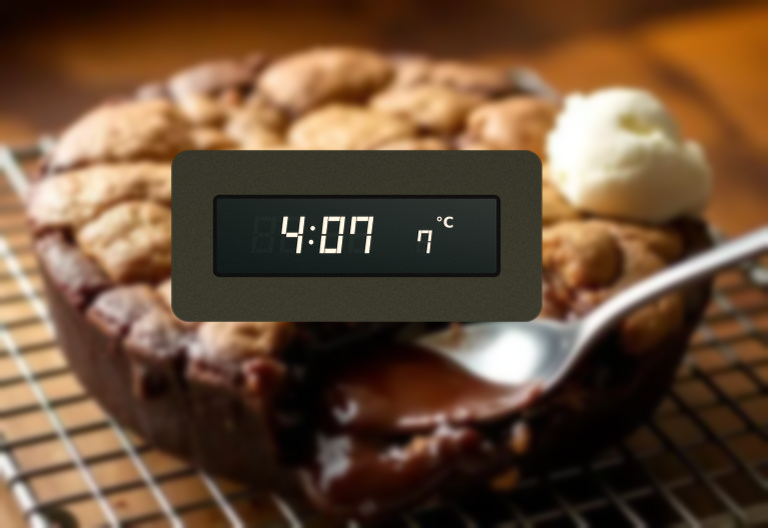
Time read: 4.07
